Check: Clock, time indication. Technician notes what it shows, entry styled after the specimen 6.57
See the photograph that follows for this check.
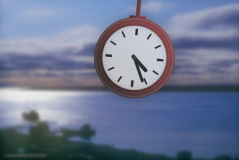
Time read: 4.26
